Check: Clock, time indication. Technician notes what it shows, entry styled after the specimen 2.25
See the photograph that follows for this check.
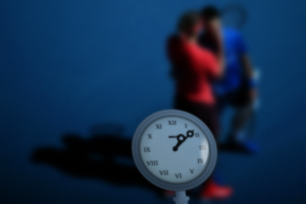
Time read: 1.08
